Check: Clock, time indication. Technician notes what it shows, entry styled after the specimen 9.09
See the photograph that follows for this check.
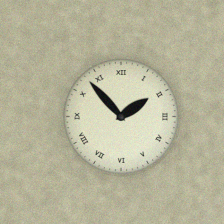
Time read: 1.53
